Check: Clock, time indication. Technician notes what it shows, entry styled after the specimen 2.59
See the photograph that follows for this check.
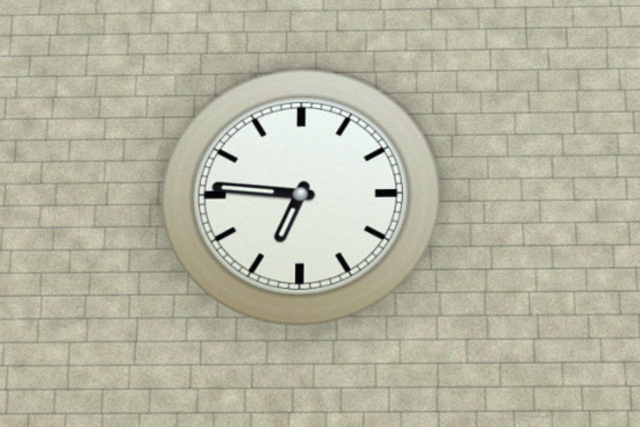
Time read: 6.46
